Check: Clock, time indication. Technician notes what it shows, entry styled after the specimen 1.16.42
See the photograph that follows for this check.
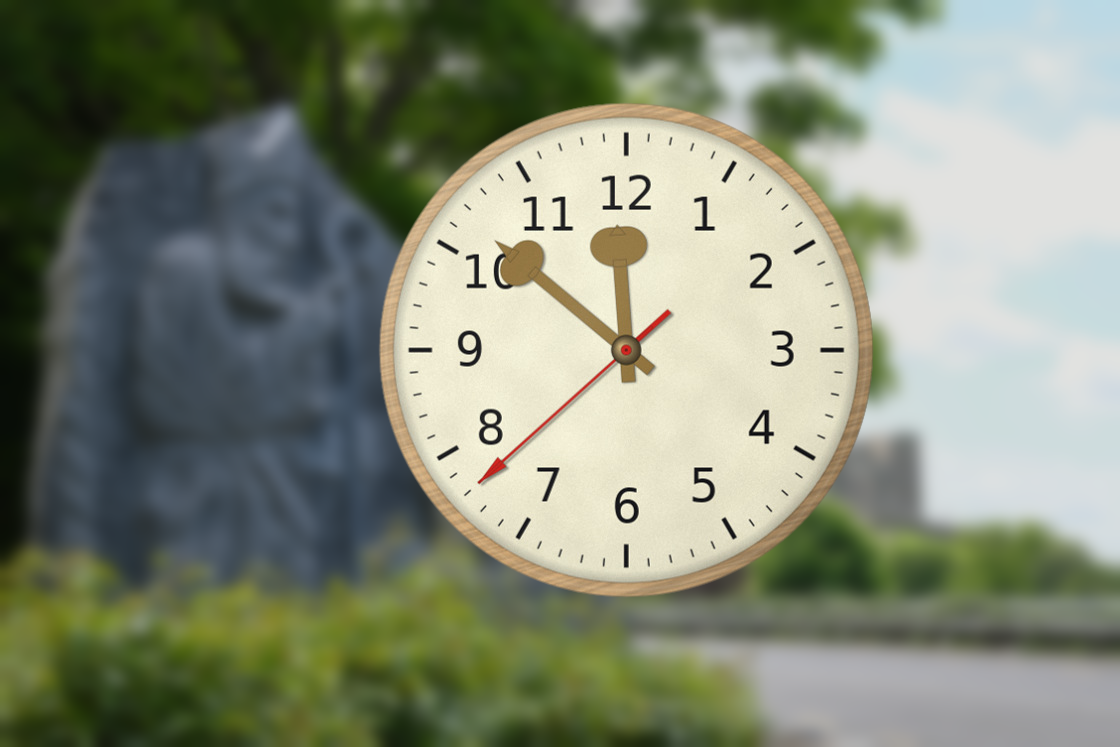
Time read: 11.51.38
